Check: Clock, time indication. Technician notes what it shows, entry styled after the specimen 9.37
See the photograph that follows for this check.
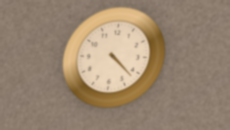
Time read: 4.22
